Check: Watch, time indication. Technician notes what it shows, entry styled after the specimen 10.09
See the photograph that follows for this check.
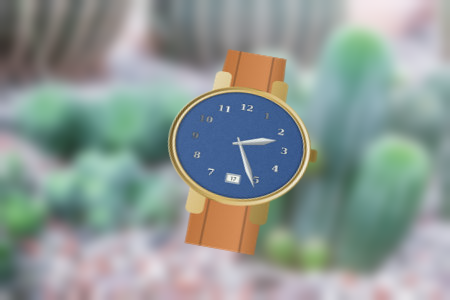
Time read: 2.26
